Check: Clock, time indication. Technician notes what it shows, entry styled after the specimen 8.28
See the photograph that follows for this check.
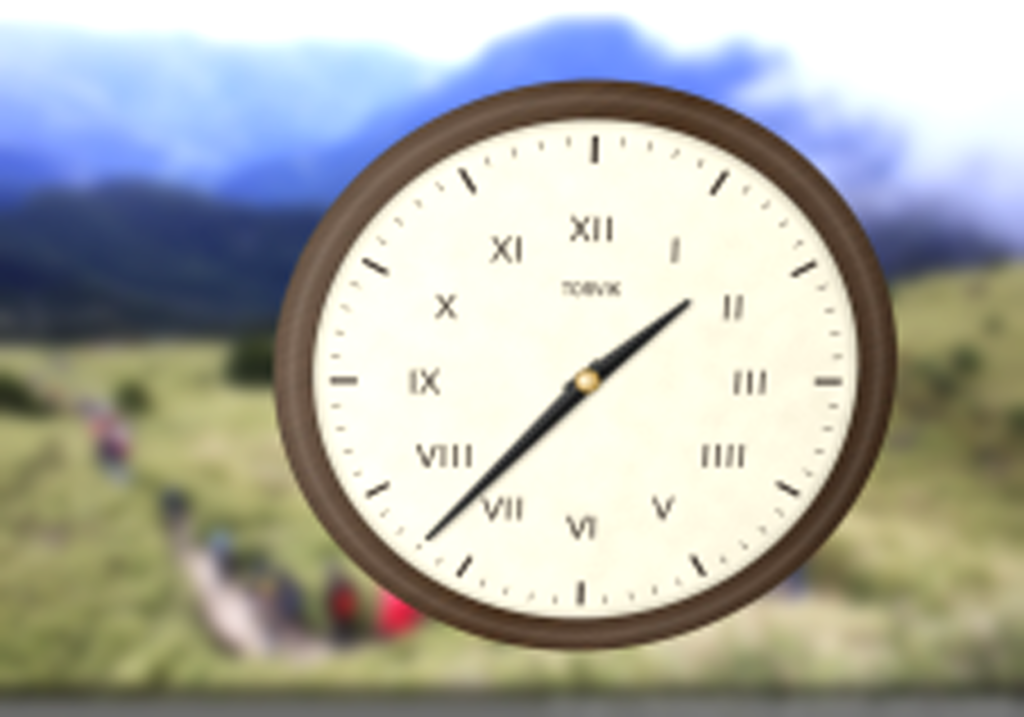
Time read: 1.37
